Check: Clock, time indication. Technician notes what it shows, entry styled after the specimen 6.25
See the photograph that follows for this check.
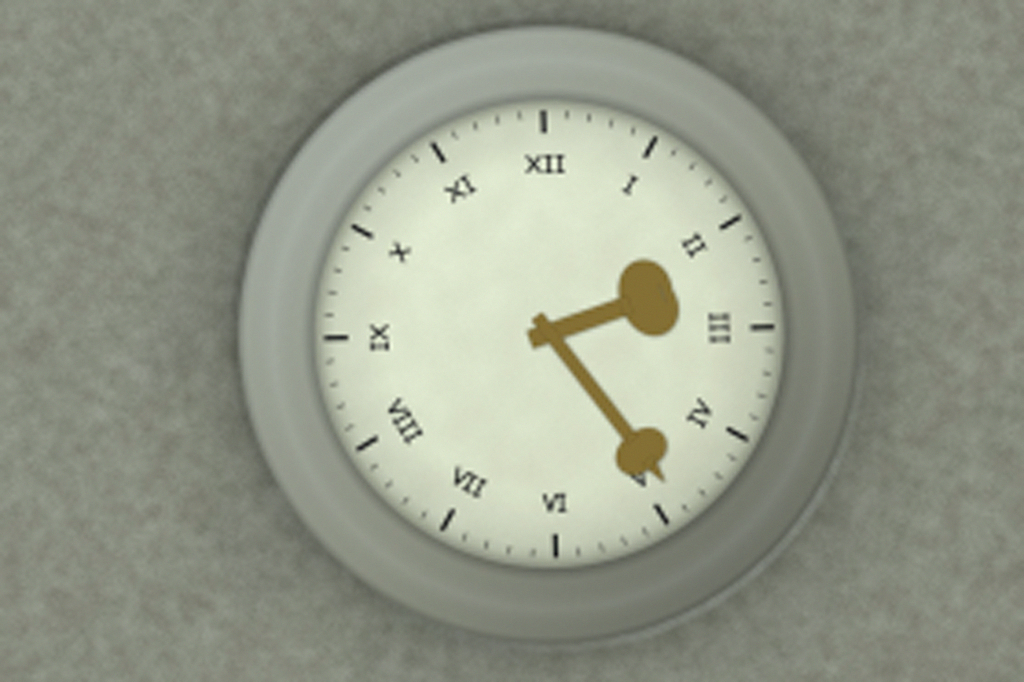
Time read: 2.24
